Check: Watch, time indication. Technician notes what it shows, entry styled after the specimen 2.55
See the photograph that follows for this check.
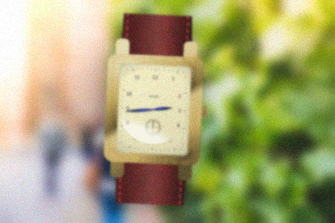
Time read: 2.44
